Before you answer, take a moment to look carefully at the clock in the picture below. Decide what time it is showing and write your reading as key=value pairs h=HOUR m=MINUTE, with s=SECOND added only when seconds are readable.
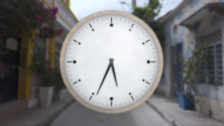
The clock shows h=5 m=34
